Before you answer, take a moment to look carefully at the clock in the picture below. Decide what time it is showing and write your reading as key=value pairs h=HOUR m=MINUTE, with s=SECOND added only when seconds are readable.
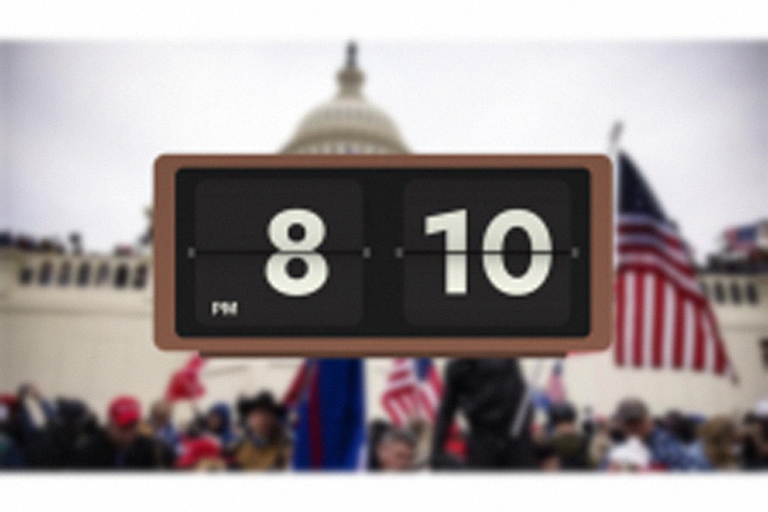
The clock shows h=8 m=10
